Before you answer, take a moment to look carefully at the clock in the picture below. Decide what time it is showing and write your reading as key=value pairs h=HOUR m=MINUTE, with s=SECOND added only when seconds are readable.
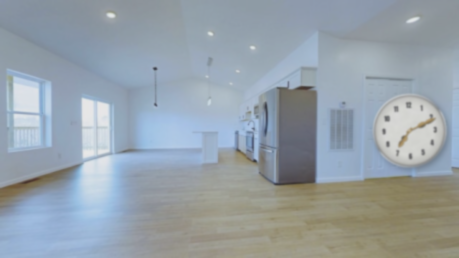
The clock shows h=7 m=11
